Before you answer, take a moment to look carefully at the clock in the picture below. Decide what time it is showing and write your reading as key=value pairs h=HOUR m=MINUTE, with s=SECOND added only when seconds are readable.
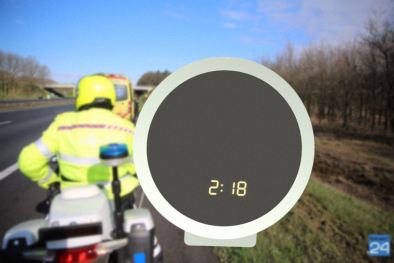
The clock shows h=2 m=18
